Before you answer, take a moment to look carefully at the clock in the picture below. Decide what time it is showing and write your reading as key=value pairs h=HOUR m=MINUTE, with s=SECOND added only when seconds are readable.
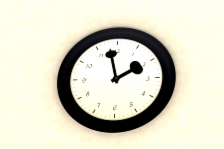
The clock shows h=1 m=58
